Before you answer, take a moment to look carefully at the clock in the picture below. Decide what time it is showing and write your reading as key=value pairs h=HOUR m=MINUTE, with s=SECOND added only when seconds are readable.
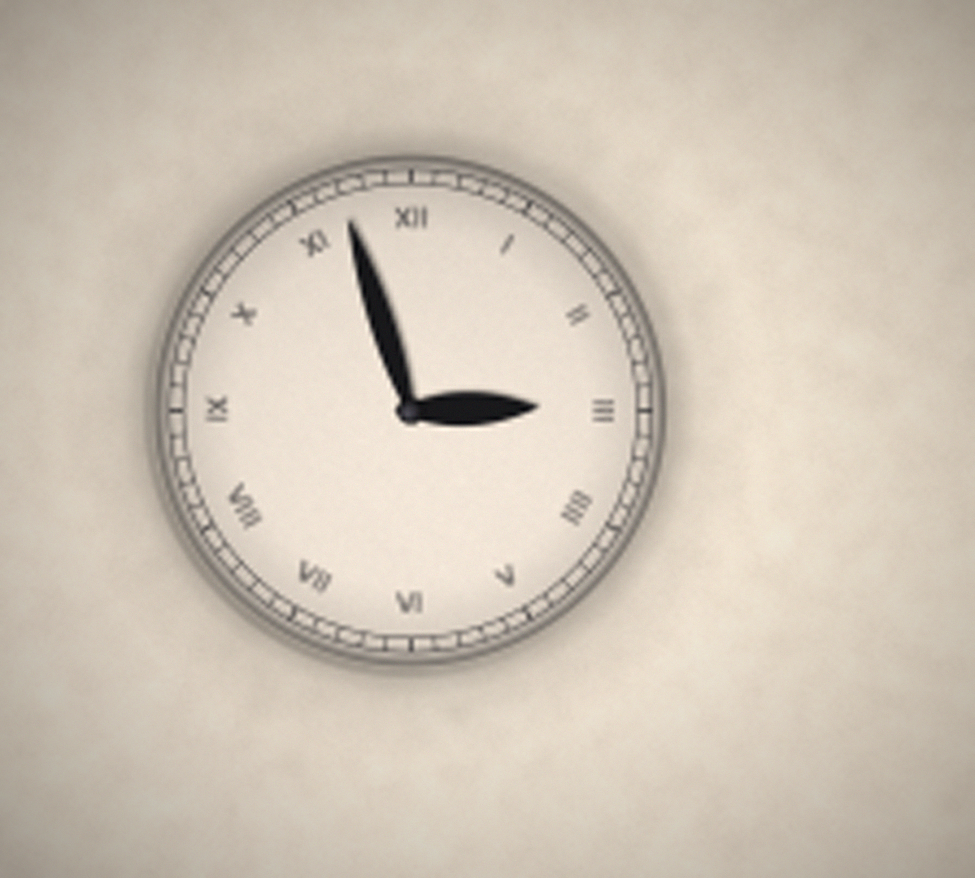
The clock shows h=2 m=57
